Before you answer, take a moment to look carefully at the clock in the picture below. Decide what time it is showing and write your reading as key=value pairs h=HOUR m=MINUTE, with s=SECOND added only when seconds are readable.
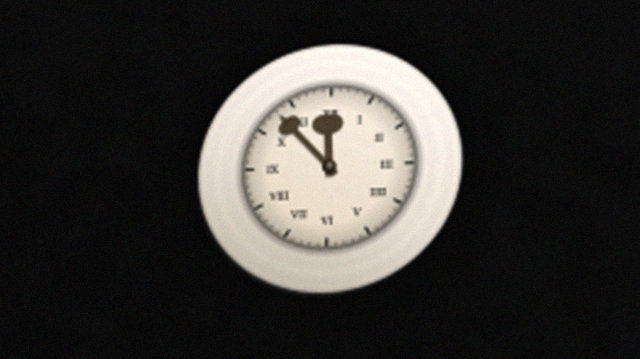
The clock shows h=11 m=53
